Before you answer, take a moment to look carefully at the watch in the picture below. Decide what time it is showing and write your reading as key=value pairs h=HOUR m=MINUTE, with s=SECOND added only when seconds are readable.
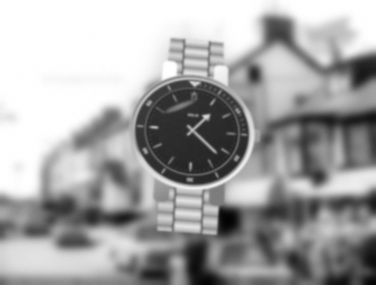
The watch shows h=1 m=22
